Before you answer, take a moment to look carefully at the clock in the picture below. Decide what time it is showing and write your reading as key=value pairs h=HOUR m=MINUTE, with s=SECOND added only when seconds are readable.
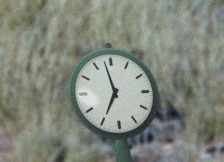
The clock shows h=6 m=58
